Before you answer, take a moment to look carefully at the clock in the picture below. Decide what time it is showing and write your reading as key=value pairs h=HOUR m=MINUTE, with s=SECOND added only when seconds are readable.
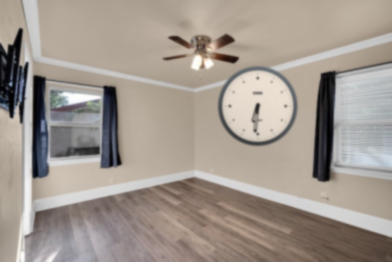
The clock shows h=6 m=31
